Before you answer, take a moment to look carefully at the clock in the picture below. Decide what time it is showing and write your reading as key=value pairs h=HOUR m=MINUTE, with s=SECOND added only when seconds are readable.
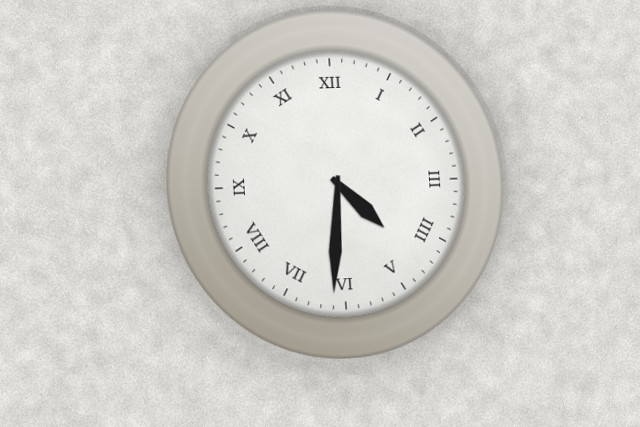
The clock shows h=4 m=31
